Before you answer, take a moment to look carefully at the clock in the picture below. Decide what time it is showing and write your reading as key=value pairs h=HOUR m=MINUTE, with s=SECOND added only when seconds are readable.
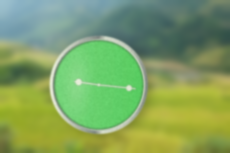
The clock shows h=9 m=16
